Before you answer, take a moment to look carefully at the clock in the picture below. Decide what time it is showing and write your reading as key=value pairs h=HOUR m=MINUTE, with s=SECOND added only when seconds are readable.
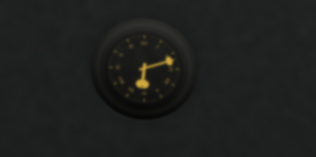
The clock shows h=6 m=12
